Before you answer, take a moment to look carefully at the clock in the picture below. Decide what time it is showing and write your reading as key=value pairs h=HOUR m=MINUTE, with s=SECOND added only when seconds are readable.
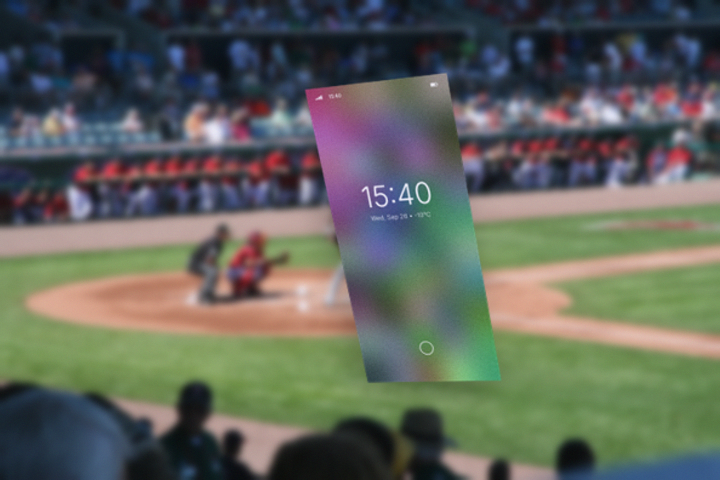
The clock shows h=15 m=40
